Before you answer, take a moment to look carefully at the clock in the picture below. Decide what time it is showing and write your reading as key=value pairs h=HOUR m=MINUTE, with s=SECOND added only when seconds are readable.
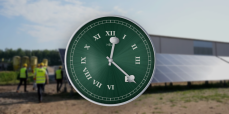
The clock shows h=12 m=22
